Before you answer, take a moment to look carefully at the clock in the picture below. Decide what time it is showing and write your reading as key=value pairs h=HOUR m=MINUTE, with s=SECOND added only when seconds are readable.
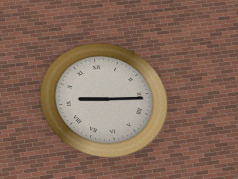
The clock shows h=9 m=16
